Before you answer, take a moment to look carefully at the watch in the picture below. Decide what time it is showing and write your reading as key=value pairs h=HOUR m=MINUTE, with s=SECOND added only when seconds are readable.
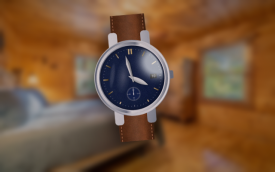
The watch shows h=3 m=58
